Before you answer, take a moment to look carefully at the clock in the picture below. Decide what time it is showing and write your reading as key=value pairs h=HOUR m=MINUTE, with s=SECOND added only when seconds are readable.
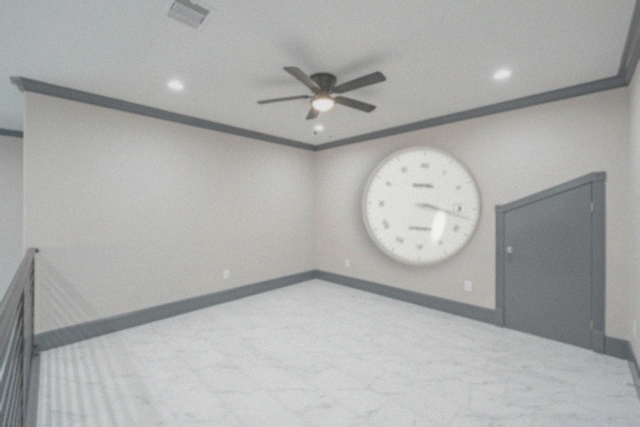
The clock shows h=3 m=17
